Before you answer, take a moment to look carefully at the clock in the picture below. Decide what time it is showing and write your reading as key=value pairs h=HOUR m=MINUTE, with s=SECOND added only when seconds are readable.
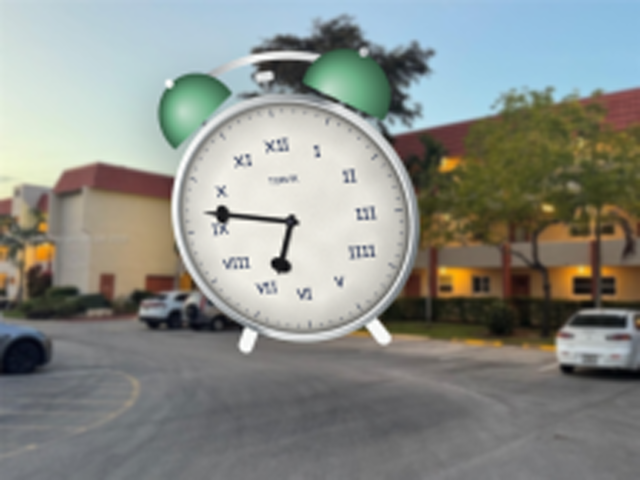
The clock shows h=6 m=47
